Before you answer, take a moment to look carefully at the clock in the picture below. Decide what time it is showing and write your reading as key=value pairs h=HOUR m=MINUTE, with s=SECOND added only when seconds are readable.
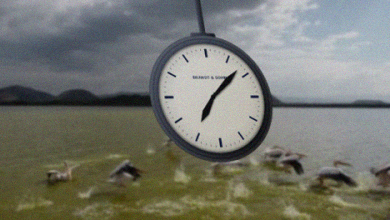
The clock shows h=7 m=8
